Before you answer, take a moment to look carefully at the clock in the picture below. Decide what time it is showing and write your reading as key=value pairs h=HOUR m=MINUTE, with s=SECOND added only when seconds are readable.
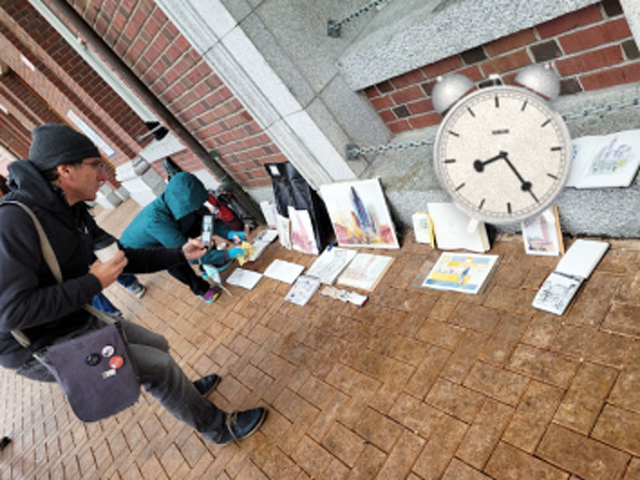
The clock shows h=8 m=25
